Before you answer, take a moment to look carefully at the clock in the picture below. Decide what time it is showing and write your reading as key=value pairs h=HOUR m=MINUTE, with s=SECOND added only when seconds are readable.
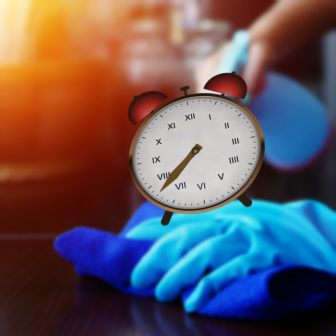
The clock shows h=7 m=38
